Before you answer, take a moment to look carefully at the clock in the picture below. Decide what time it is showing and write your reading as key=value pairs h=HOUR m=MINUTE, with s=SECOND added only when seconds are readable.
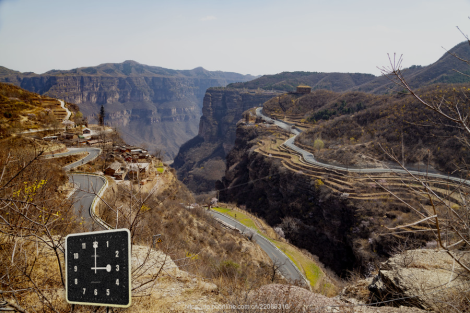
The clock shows h=3 m=0
